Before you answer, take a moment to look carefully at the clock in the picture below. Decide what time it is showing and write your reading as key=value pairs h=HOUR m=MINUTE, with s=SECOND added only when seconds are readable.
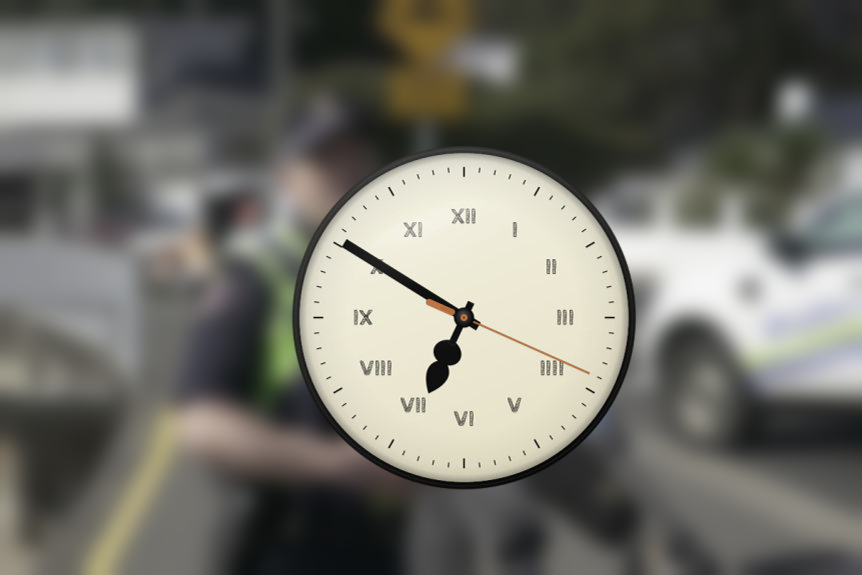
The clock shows h=6 m=50 s=19
